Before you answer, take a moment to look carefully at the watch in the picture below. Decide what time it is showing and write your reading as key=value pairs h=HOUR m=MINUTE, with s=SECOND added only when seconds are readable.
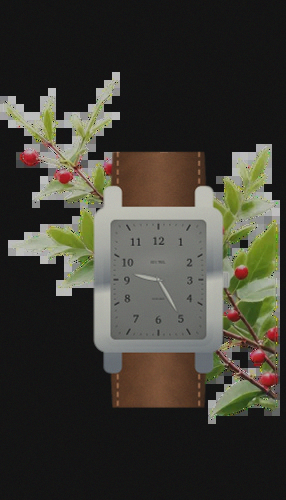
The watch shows h=9 m=25
